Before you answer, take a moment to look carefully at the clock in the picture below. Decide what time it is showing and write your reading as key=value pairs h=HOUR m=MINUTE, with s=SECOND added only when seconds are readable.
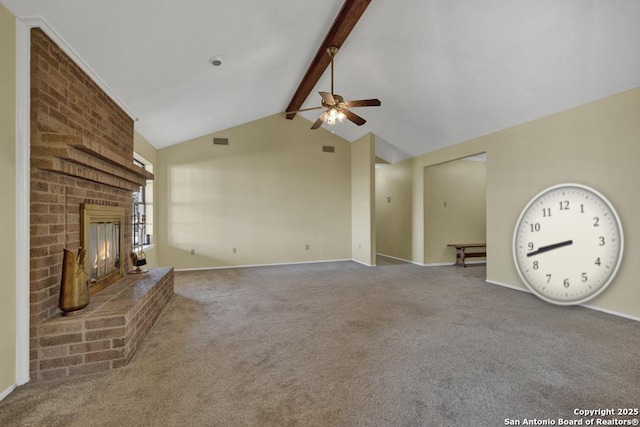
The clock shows h=8 m=43
